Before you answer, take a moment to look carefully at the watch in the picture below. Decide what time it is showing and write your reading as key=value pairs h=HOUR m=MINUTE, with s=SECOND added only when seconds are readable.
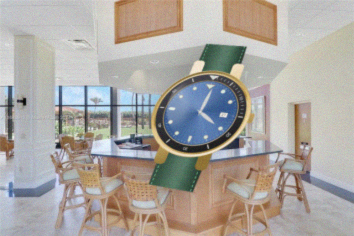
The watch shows h=4 m=1
